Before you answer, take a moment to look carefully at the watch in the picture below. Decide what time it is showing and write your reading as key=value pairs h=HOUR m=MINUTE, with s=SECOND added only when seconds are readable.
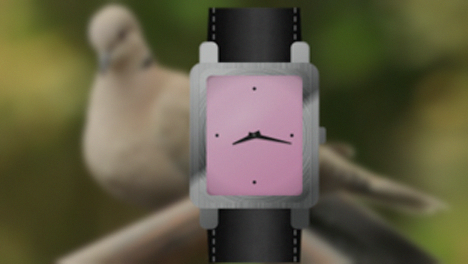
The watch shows h=8 m=17
